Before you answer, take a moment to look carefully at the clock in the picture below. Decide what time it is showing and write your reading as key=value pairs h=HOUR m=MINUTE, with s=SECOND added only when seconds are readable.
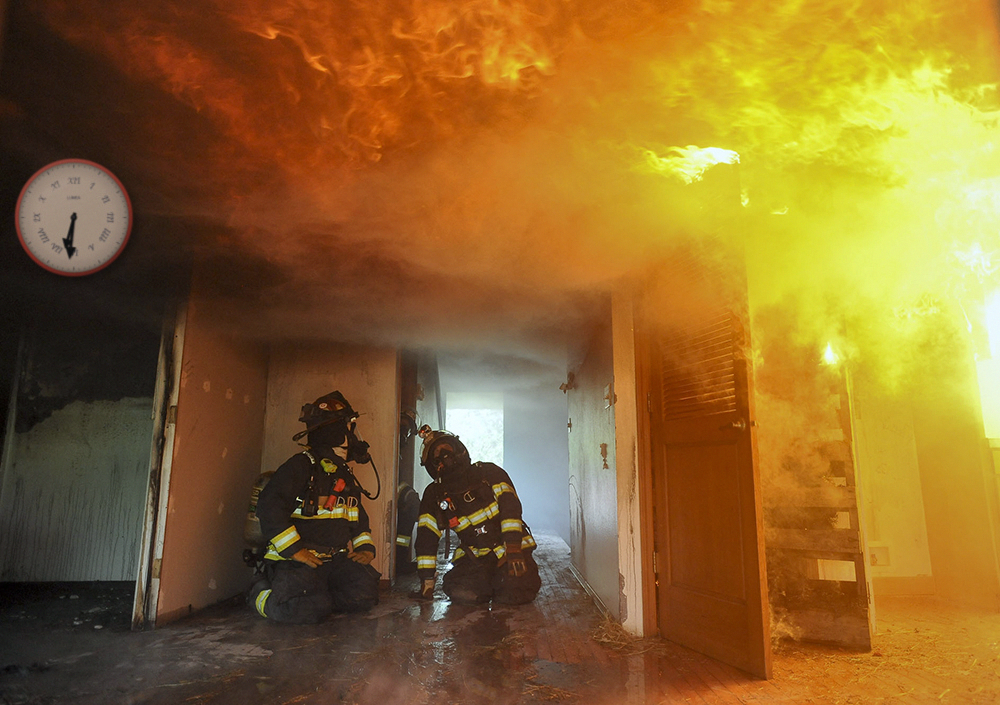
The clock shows h=6 m=31
